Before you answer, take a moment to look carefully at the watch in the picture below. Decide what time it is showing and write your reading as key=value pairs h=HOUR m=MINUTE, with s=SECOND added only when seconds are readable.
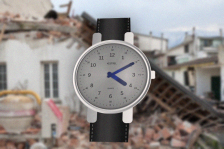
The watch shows h=4 m=10
